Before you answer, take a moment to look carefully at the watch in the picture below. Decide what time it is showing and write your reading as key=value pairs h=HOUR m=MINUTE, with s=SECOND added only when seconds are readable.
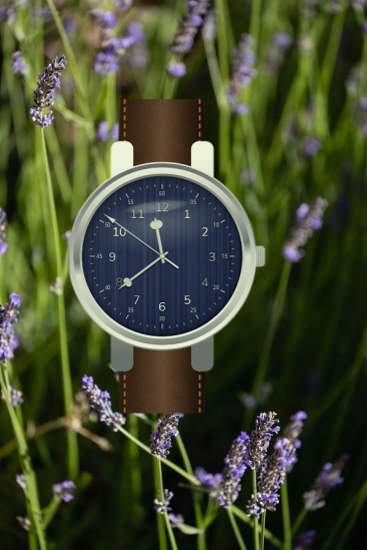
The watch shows h=11 m=38 s=51
